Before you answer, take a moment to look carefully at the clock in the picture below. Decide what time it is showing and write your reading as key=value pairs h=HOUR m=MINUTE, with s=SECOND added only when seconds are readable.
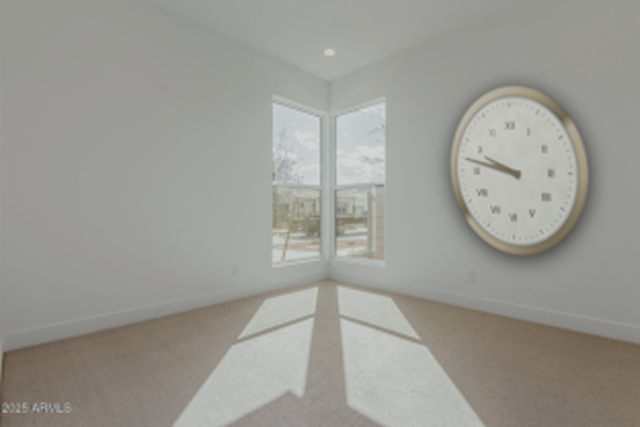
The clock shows h=9 m=47
